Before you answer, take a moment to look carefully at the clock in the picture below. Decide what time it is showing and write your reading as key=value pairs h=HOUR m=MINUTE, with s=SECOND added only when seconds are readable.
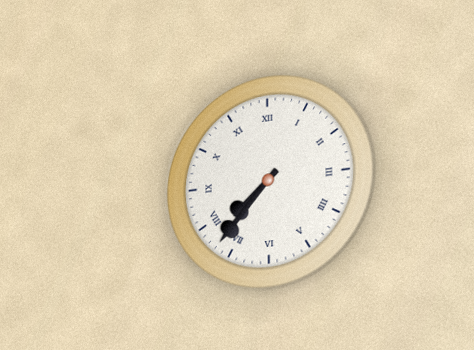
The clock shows h=7 m=37
